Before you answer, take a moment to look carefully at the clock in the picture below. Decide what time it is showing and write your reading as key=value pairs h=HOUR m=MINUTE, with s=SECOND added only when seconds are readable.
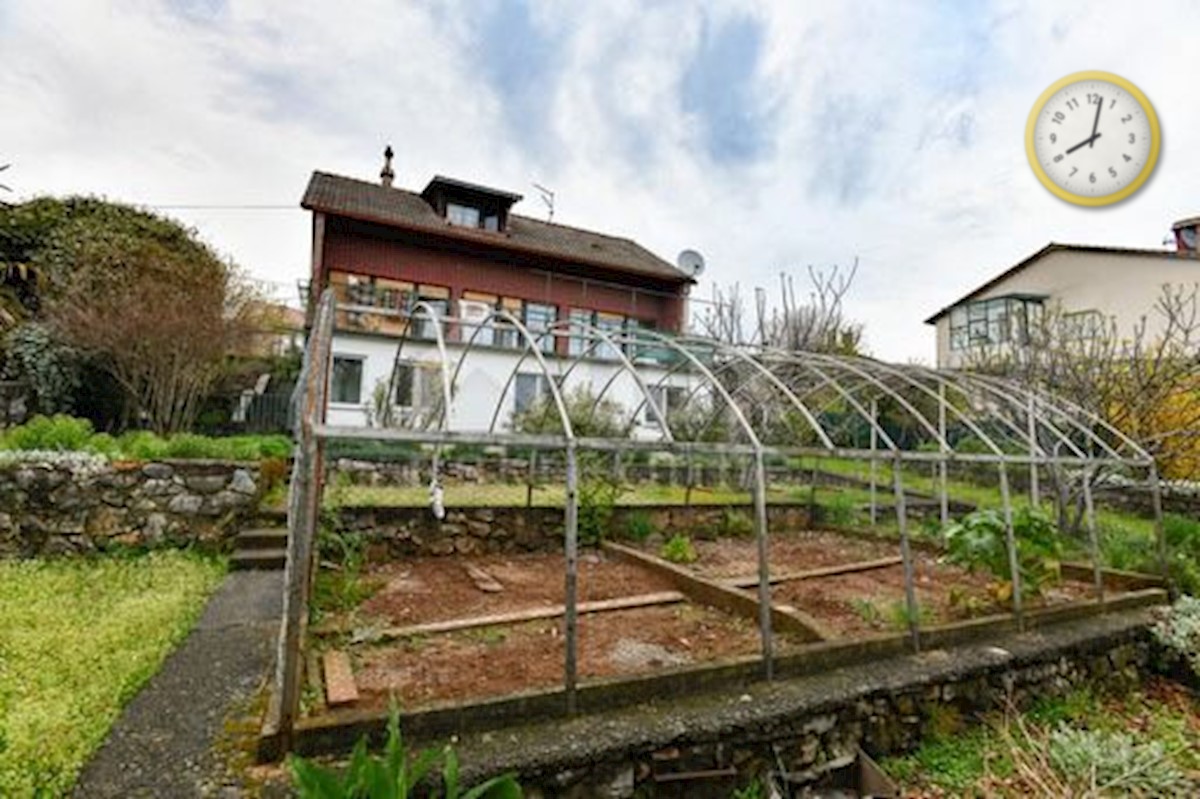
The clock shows h=8 m=2
